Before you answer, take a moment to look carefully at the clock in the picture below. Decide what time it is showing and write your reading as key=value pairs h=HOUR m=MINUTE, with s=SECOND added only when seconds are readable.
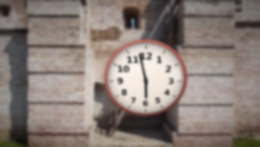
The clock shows h=5 m=58
